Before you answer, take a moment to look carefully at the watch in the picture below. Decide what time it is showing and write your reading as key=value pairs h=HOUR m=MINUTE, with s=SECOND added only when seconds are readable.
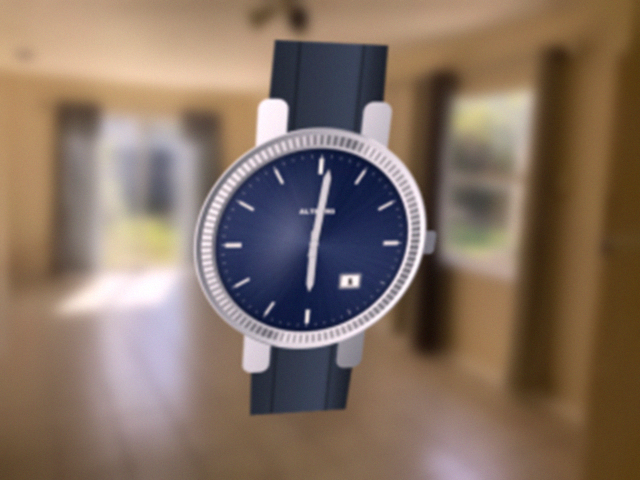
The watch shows h=6 m=1
